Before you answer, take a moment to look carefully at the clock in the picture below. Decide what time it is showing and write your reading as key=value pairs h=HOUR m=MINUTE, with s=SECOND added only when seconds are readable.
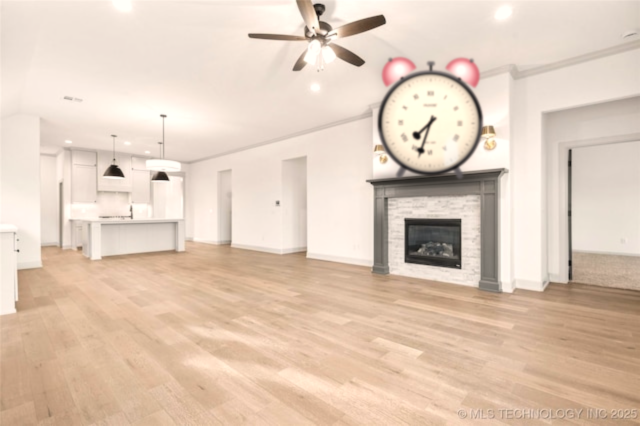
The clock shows h=7 m=33
